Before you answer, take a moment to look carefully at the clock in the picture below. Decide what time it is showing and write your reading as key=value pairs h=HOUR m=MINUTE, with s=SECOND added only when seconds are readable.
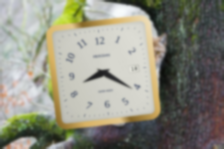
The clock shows h=8 m=21
